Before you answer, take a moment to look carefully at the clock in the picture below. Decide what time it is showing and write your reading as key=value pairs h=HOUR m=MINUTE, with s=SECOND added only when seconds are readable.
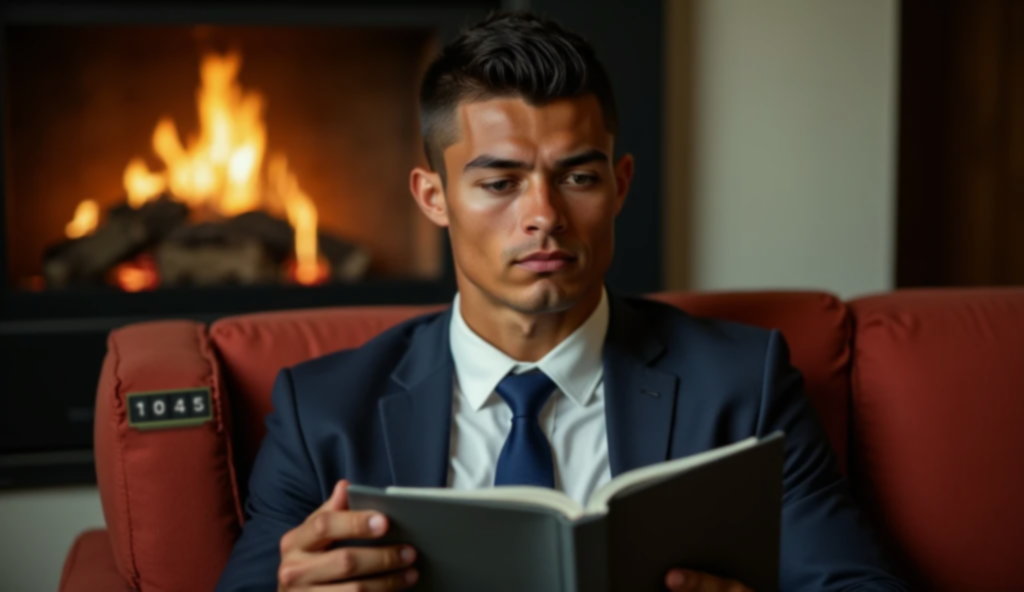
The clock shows h=10 m=45
